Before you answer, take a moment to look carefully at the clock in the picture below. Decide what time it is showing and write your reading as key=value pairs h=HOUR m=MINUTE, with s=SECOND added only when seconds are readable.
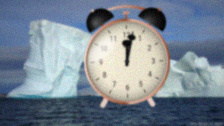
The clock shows h=12 m=2
